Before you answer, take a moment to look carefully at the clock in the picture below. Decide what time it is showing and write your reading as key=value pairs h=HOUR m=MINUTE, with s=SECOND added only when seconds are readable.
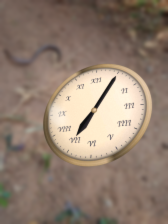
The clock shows h=7 m=5
